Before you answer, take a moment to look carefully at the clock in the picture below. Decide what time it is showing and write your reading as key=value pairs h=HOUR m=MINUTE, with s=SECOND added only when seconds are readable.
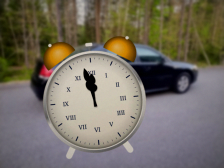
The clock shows h=11 m=58
